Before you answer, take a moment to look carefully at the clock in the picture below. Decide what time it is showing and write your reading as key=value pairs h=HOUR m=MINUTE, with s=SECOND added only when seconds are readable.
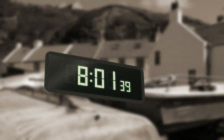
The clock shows h=8 m=1 s=39
